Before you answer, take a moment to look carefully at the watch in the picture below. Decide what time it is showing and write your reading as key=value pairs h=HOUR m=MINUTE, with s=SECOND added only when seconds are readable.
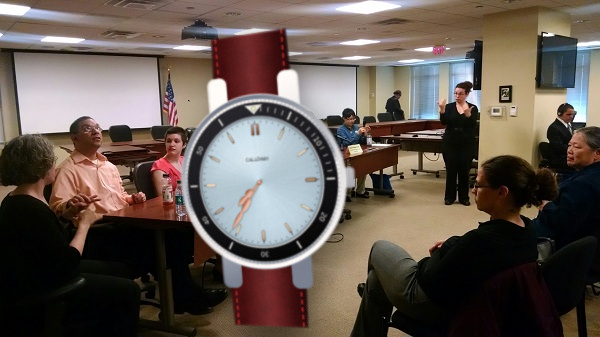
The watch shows h=7 m=36
